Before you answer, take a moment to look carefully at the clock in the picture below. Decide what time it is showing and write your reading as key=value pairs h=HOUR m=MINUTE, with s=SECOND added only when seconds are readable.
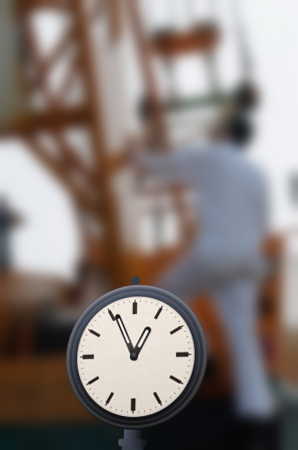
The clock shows h=12 m=56
